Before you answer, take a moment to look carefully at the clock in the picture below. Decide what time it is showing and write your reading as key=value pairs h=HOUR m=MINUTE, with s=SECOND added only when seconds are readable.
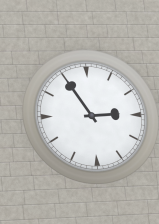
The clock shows h=2 m=55
